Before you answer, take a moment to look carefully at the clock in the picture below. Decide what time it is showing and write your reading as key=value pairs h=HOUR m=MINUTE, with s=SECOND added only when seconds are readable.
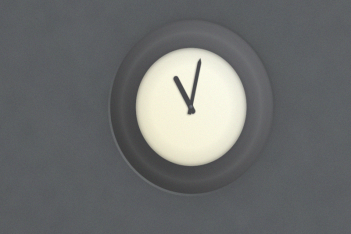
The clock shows h=11 m=2
